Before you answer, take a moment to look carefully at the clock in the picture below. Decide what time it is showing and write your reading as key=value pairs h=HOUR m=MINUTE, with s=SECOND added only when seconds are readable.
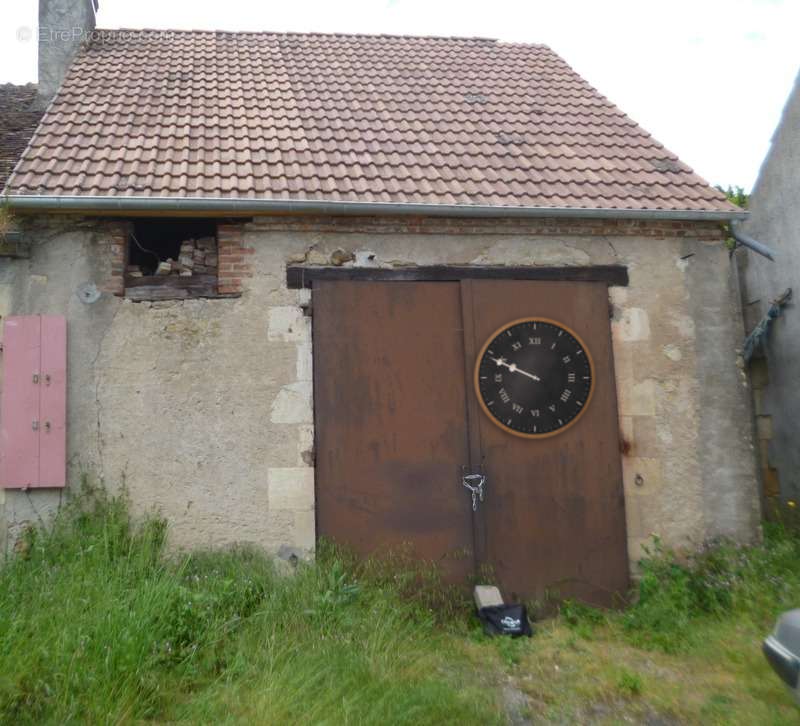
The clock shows h=9 m=49
